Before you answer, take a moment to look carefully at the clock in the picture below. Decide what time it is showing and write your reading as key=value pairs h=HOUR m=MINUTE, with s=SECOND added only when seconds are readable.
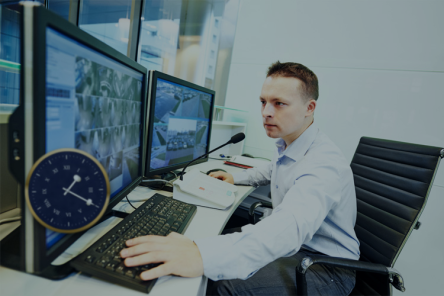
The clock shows h=1 m=20
